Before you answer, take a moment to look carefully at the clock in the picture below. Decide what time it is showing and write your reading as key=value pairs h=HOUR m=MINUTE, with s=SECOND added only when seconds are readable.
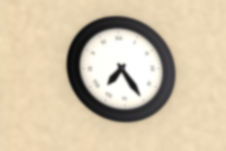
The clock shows h=7 m=25
